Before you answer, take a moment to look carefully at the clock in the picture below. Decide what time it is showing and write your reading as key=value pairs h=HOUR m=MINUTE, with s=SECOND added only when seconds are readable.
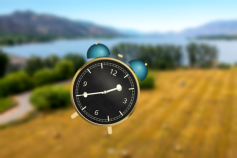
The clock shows h=1 m=40
